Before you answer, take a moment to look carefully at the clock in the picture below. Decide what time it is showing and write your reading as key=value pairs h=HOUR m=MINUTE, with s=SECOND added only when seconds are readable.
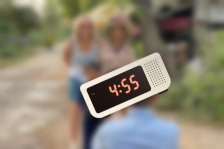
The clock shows h=4 m=55
